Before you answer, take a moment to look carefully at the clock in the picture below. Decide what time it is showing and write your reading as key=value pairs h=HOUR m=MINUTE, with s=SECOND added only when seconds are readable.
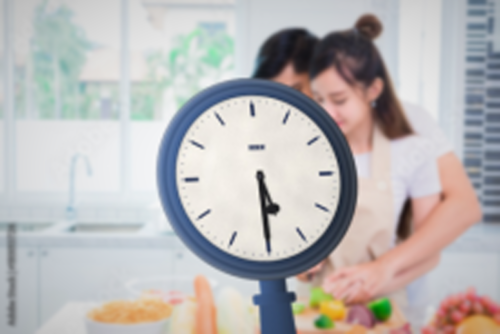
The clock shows h=5 m=30
